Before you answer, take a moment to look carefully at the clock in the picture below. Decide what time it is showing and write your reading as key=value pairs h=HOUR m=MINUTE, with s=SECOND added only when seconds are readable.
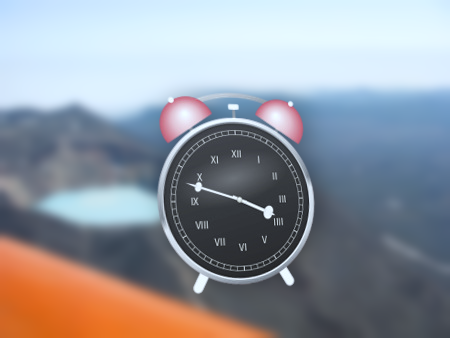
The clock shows h=3 m=48
